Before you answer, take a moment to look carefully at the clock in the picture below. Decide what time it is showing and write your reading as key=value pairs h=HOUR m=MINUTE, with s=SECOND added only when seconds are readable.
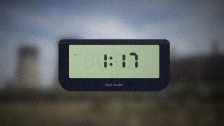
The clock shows h=1 m=17
